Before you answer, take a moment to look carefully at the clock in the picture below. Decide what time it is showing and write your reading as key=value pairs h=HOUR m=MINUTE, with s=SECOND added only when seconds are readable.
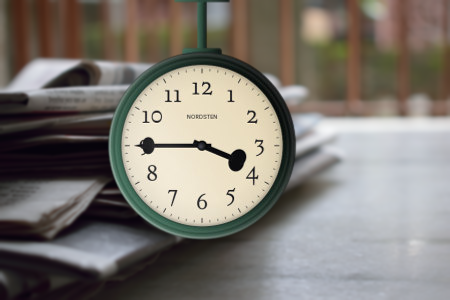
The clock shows h=3 m=45
